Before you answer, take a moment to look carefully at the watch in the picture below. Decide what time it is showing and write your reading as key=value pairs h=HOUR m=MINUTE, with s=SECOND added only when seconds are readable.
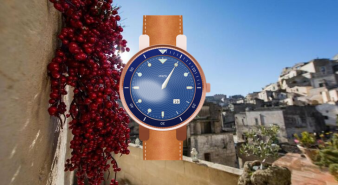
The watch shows h=1 m=5
